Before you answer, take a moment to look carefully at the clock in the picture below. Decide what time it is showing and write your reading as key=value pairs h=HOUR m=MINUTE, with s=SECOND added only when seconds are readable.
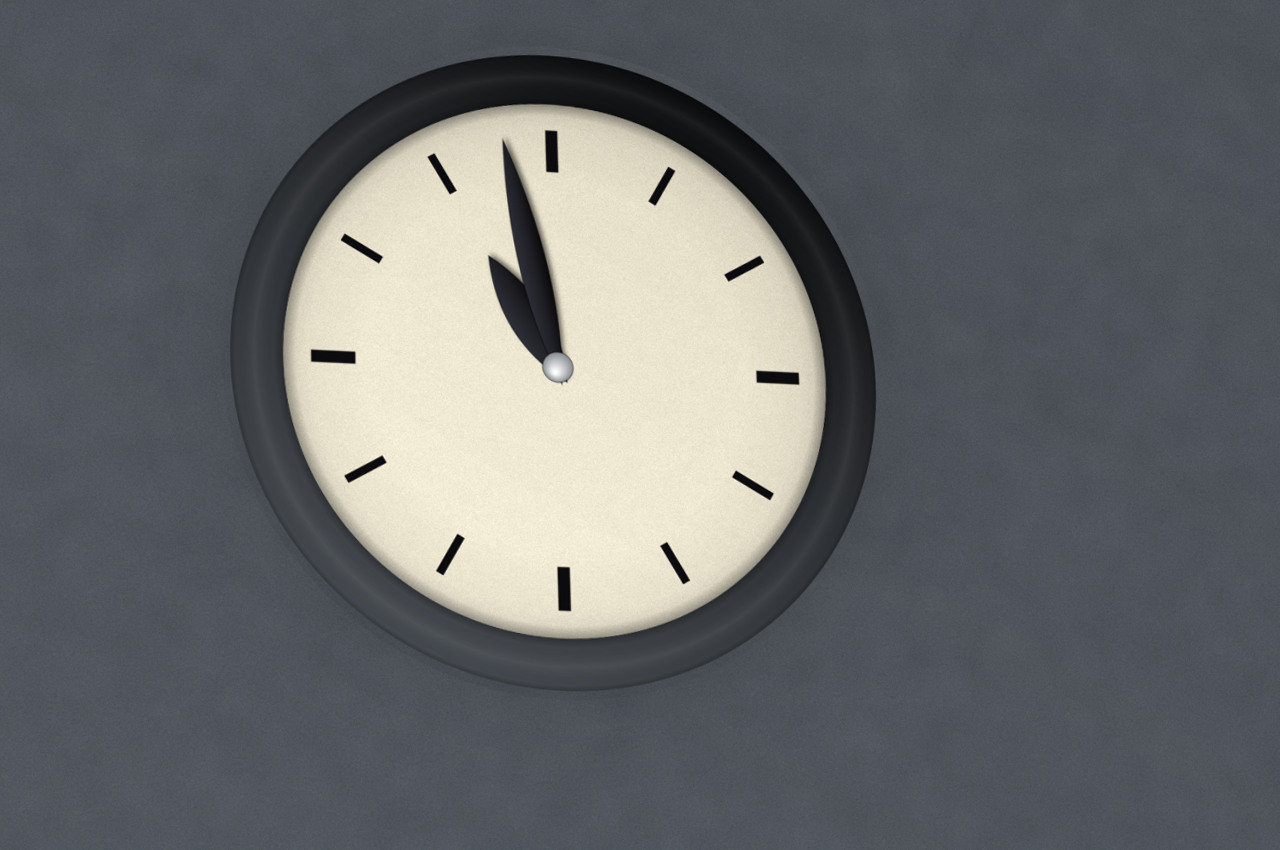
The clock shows h=10 m=58
